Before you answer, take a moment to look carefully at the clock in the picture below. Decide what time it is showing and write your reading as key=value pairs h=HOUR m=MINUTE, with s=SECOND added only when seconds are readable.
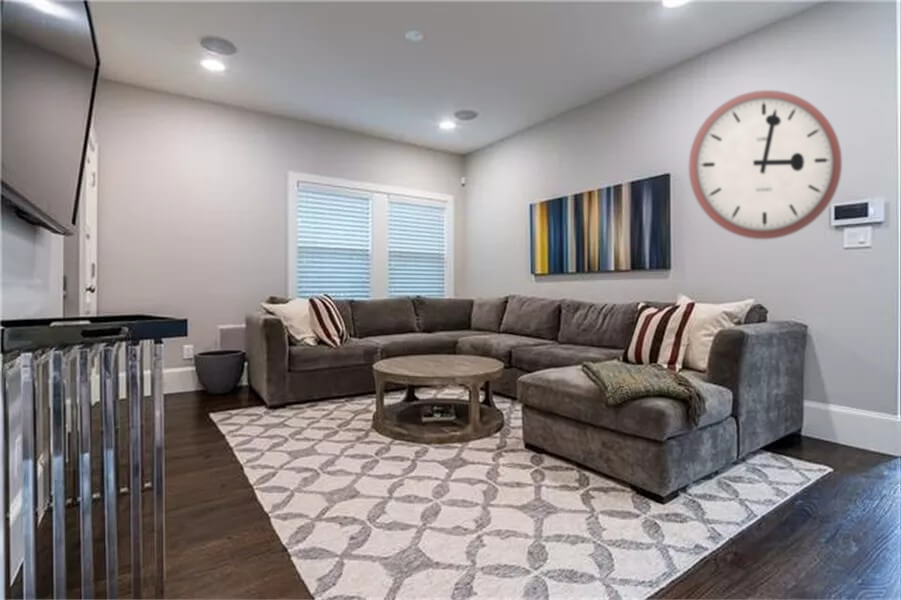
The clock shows h=3 m=2
